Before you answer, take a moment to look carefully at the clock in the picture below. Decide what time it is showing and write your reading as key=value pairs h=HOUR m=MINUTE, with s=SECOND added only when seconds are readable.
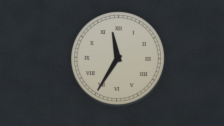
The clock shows h=11 m=35
